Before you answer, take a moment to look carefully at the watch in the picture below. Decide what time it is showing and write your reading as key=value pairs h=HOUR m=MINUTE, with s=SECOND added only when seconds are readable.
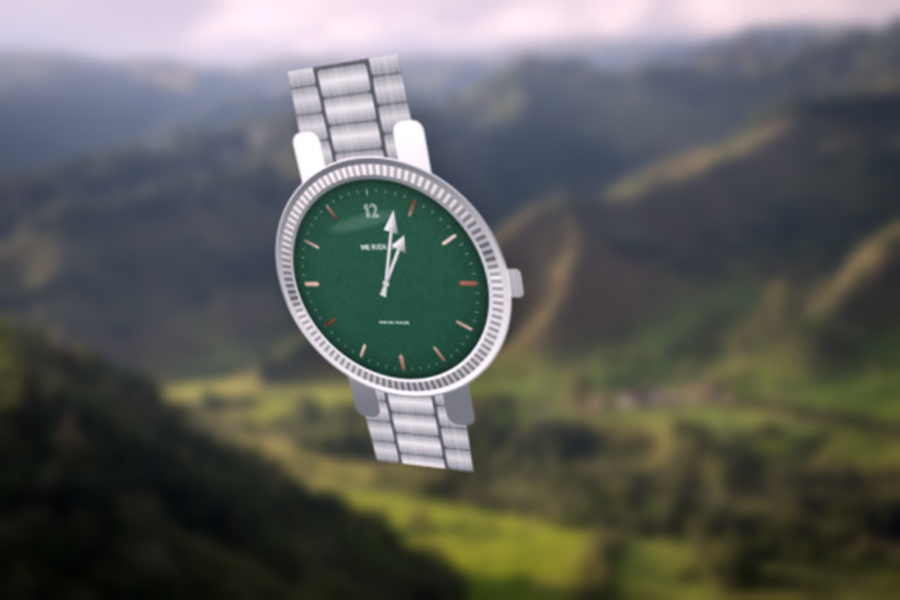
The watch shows h=1 m=3
